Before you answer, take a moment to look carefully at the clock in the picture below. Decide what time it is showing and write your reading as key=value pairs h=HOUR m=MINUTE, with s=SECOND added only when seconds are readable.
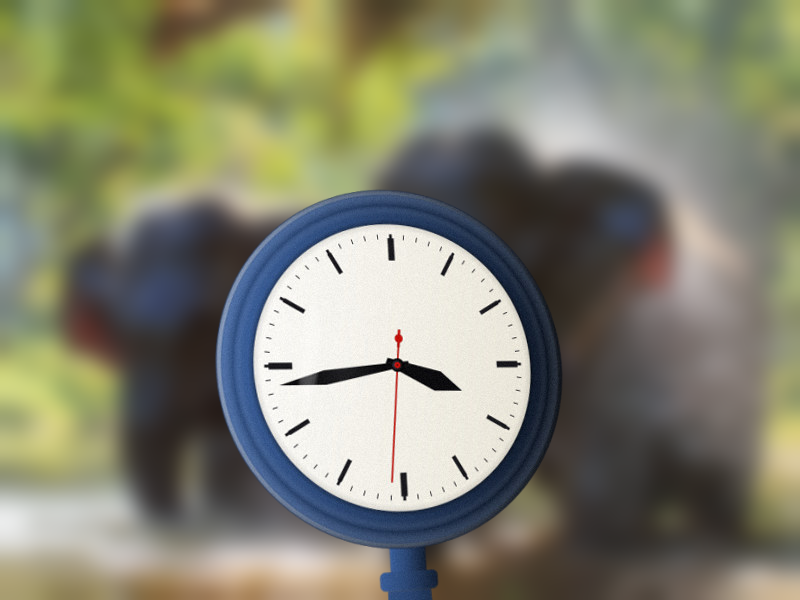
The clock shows h=3 m=43 s=31
